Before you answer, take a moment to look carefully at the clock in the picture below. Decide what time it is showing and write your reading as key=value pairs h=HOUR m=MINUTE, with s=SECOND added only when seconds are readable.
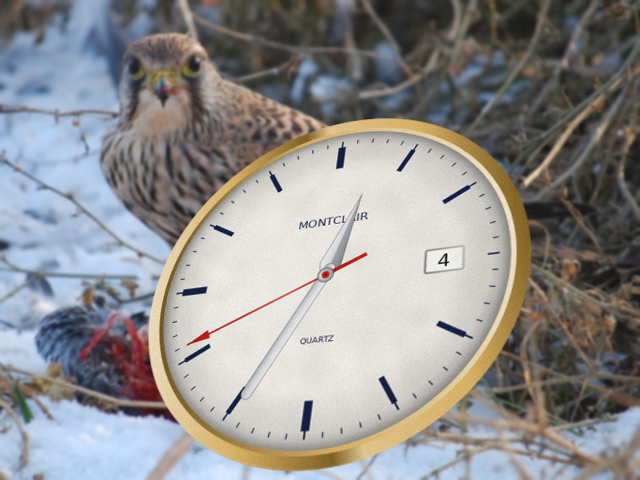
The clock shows h=12 m=34 s=41
